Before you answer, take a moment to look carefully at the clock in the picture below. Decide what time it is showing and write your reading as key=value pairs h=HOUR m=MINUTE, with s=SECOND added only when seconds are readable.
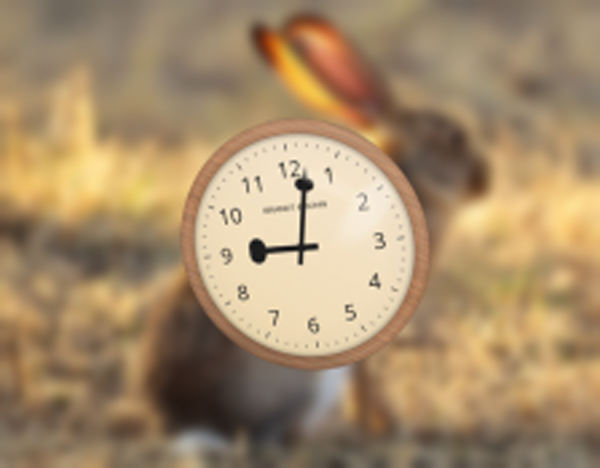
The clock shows h=9 m=2
